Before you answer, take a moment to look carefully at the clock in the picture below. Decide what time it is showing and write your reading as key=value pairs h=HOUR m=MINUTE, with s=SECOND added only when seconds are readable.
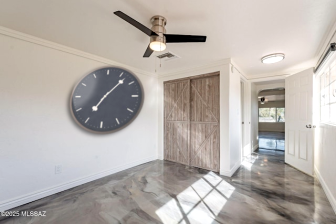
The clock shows h=7 m=7
